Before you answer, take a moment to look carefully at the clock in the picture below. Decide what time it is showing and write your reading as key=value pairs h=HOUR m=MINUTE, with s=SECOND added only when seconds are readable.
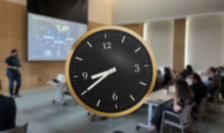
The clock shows h=8 m=40
